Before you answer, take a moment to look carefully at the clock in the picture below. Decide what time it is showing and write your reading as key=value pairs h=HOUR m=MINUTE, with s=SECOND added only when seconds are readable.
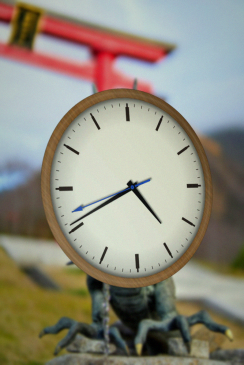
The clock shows h=4 m=40 s=42
